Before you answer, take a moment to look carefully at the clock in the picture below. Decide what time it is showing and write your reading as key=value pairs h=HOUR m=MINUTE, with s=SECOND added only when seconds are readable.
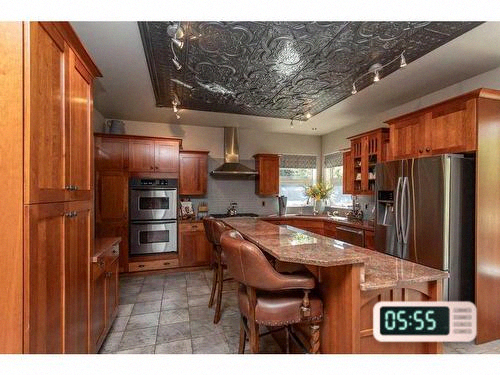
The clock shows h=5 m=55
